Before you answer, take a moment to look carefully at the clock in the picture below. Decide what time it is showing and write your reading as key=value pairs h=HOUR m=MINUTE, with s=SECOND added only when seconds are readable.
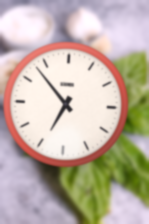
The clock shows h=6 m=53
